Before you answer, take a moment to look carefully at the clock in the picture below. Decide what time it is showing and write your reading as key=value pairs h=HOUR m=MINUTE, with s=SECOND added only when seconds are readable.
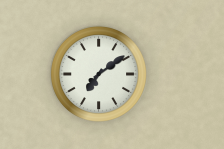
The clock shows h=7 m=9
